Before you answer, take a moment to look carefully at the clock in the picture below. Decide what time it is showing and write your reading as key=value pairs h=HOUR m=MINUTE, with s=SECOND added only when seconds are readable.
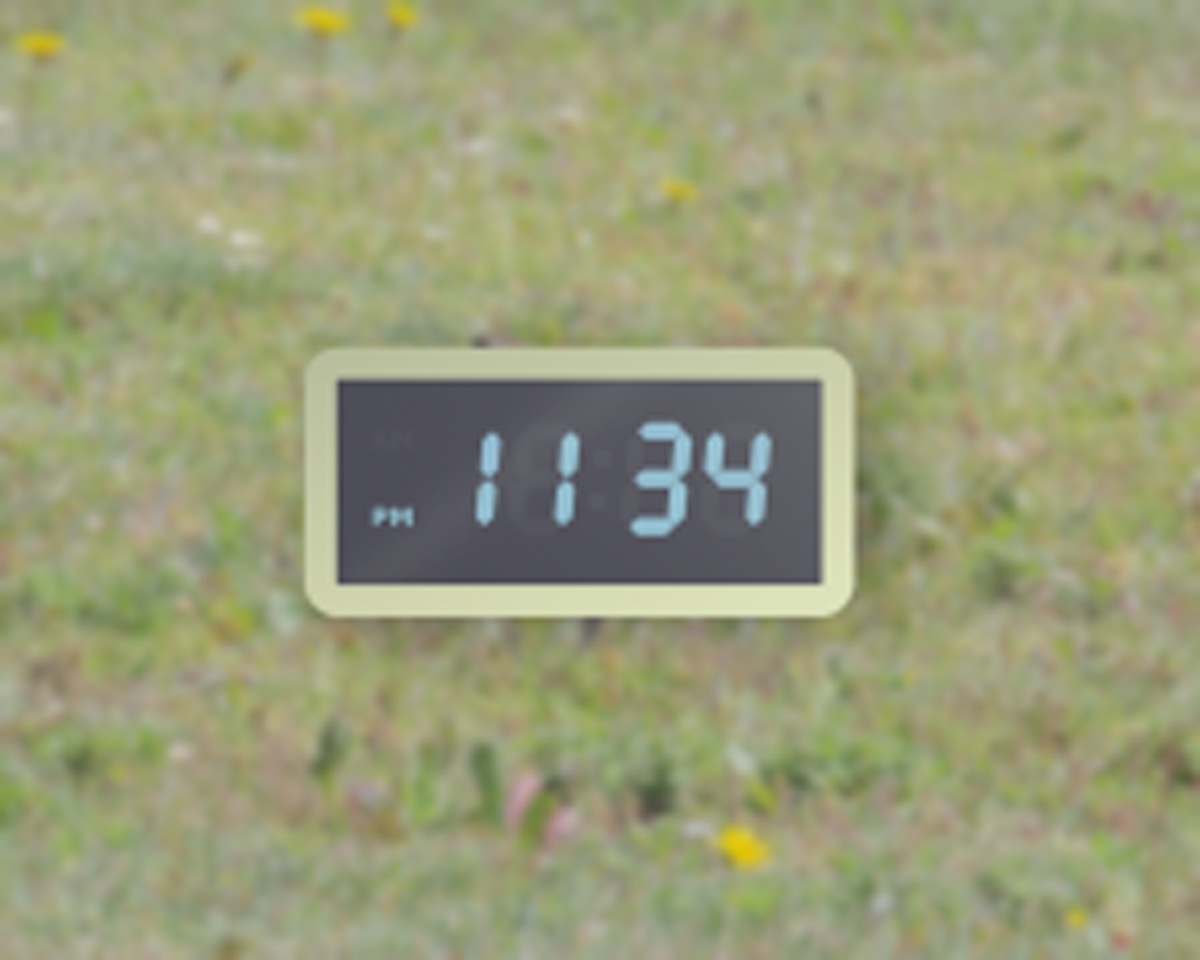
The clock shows h=11 m=34
